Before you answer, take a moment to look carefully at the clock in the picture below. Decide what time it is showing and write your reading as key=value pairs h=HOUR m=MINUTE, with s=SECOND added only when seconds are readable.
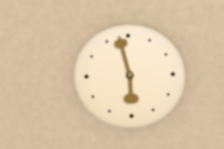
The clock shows h=5 m=58
